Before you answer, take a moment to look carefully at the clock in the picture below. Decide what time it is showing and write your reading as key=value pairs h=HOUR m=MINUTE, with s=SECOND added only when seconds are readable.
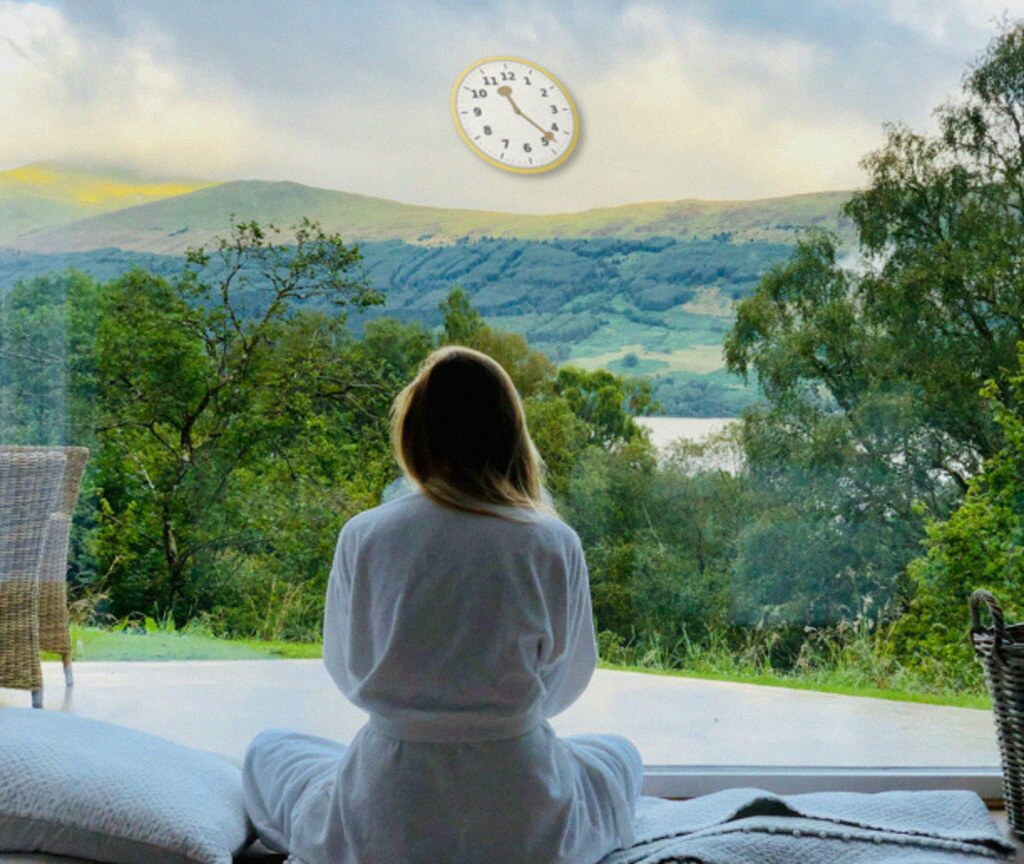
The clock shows h=11 m=23
